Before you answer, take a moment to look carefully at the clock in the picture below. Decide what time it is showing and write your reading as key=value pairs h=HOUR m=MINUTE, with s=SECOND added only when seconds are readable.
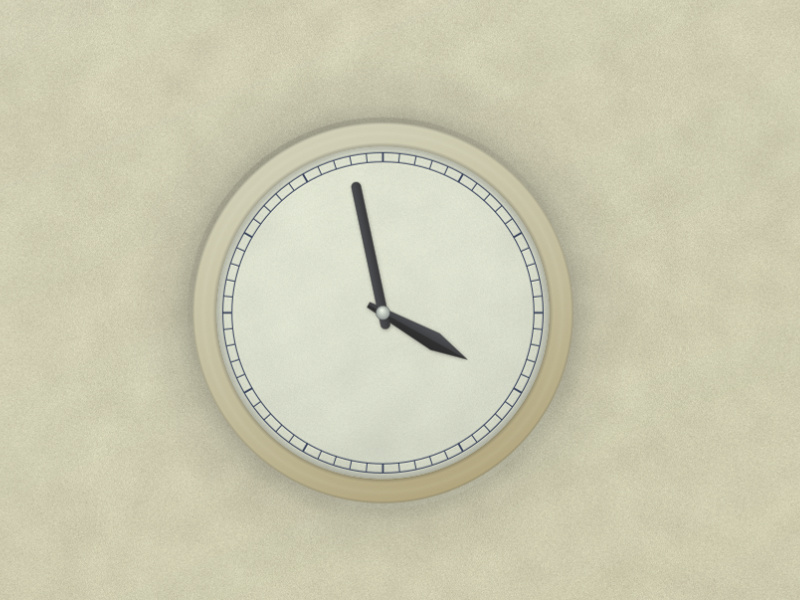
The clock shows h=3 m=58
